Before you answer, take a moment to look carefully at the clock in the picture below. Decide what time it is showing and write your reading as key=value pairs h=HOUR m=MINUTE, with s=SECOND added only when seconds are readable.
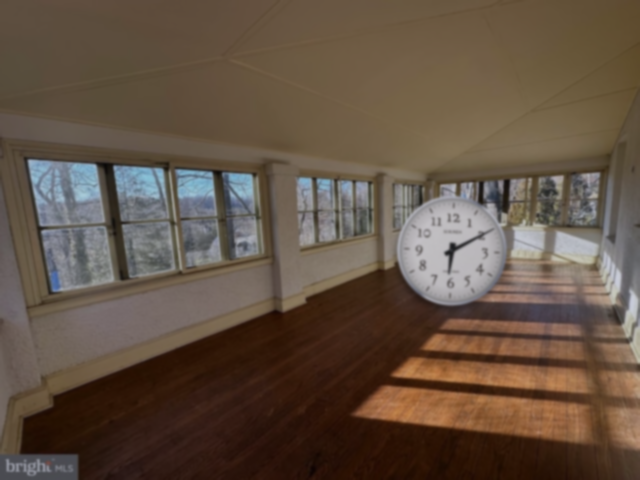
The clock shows h=6 m=10
